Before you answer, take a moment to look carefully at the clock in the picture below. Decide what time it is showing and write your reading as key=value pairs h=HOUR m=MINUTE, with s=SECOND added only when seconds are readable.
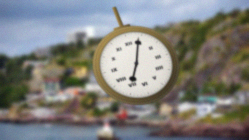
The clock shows h=7 m=4
